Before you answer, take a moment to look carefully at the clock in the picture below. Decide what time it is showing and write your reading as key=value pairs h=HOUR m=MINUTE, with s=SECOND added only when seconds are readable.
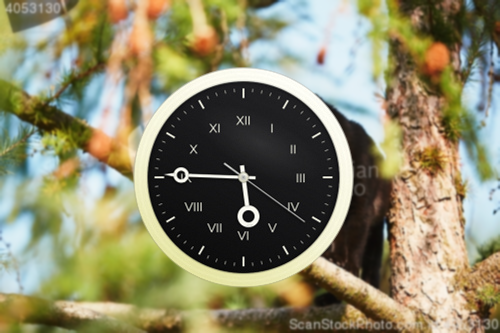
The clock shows h=5 m=45 s=21
